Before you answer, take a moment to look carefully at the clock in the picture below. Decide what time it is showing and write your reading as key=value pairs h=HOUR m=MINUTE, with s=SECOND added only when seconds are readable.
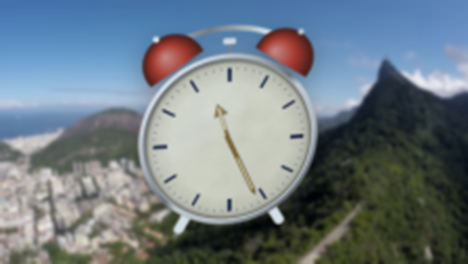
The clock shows h=11 m=26
